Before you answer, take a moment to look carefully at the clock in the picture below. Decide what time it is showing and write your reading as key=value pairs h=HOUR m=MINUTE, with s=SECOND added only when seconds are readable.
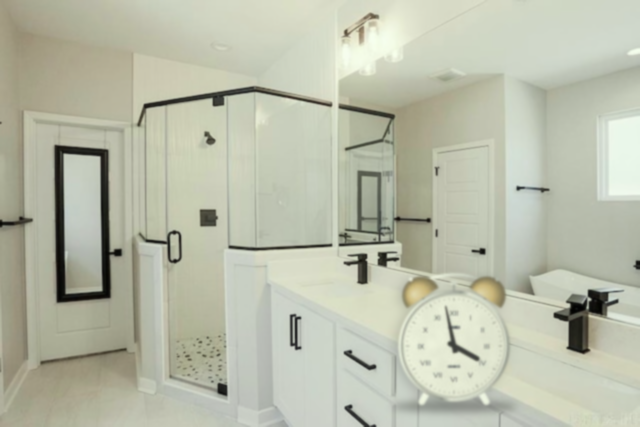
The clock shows h=3 m=58
